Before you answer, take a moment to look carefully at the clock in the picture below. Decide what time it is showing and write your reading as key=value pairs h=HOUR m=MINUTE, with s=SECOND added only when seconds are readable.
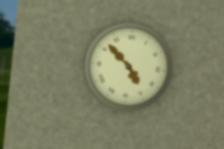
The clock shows h=4 m=52
